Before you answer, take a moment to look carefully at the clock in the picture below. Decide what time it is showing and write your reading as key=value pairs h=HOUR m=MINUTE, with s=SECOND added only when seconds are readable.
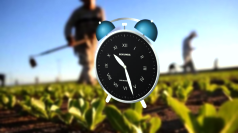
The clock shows h=10 m=27
